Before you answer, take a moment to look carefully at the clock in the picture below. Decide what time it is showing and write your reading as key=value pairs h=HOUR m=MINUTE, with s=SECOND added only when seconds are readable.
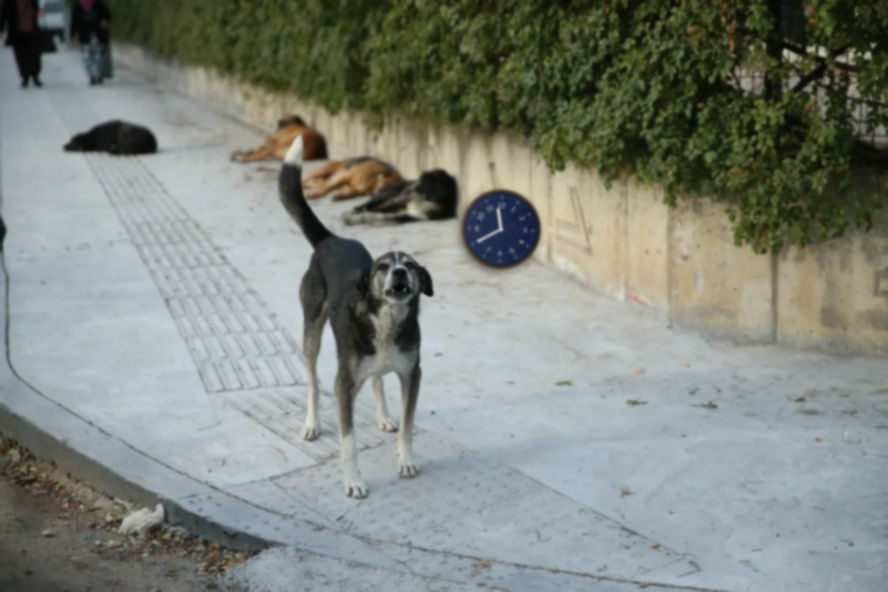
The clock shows h=11 m=40
